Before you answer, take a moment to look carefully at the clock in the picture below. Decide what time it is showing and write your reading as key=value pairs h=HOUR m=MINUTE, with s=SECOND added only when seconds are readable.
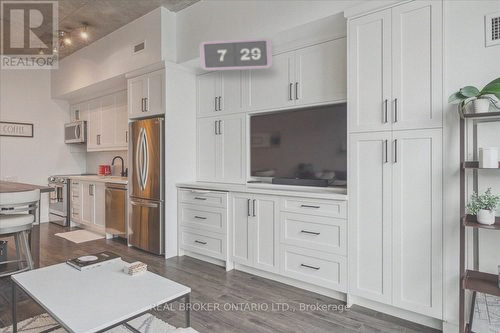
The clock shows h=7 m=29
